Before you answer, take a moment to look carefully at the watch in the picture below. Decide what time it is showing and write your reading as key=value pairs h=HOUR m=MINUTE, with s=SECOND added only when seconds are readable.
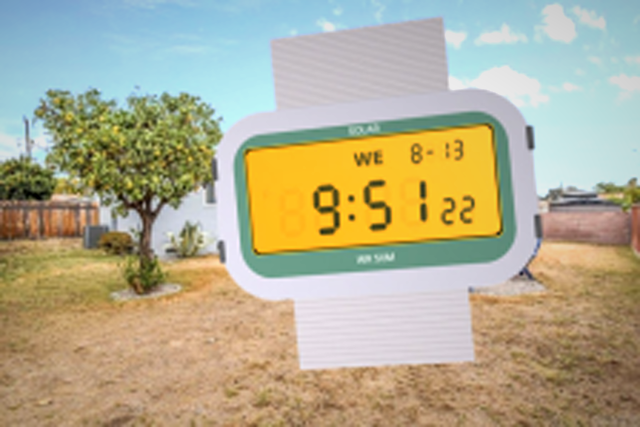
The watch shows h=9 m=51 s=22
